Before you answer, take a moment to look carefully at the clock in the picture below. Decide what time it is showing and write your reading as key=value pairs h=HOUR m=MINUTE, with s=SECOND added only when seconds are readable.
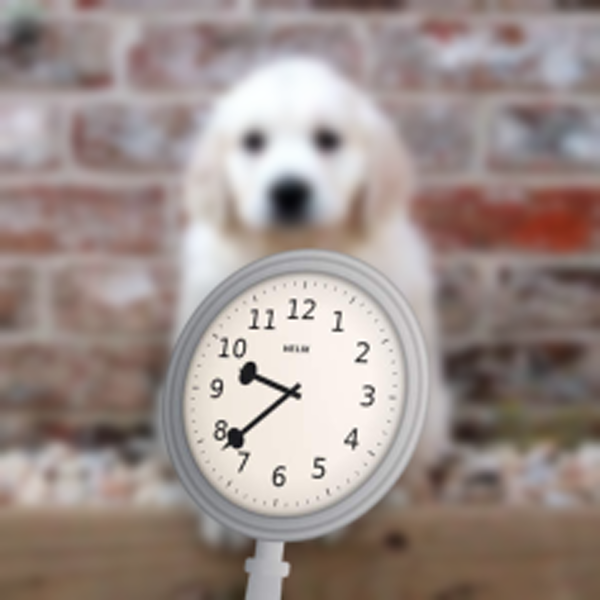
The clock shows h=9 m=38
